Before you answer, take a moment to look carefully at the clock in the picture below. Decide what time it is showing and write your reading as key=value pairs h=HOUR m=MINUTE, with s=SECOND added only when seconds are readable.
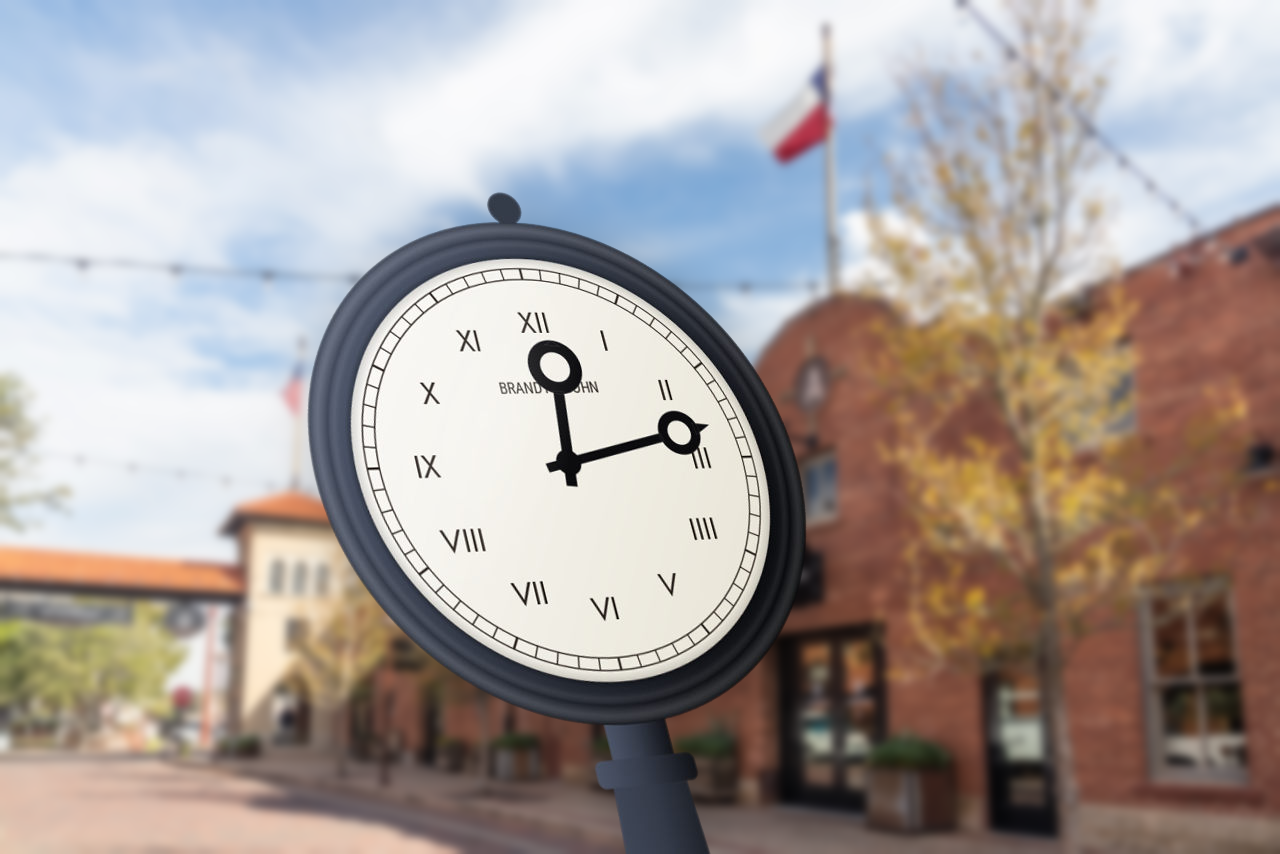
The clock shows h=12 m=13
